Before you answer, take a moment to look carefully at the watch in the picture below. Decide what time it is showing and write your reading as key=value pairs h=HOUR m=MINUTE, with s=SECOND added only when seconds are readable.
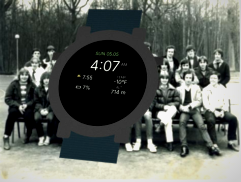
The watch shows h=4 m=7
